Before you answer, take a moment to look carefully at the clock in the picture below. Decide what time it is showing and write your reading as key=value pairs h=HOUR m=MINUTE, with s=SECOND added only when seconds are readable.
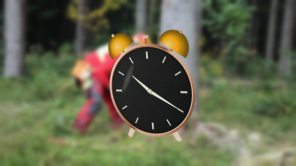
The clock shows h=10 m=20
